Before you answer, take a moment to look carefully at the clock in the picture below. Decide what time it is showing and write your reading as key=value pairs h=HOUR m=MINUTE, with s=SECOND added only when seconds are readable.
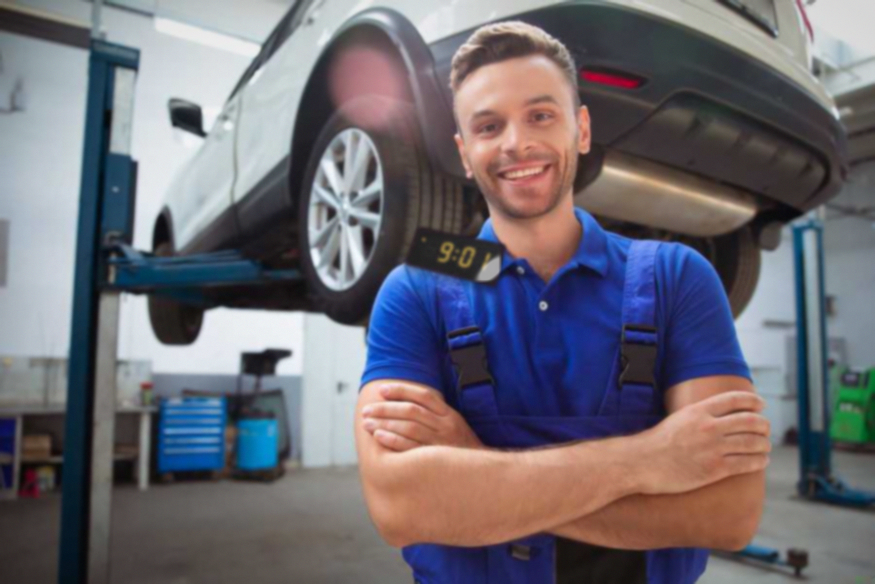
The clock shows h=9 m=1
